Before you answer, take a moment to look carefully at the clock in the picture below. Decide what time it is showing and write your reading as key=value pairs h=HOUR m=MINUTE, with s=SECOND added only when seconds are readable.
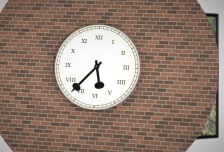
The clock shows h=5 m=37
